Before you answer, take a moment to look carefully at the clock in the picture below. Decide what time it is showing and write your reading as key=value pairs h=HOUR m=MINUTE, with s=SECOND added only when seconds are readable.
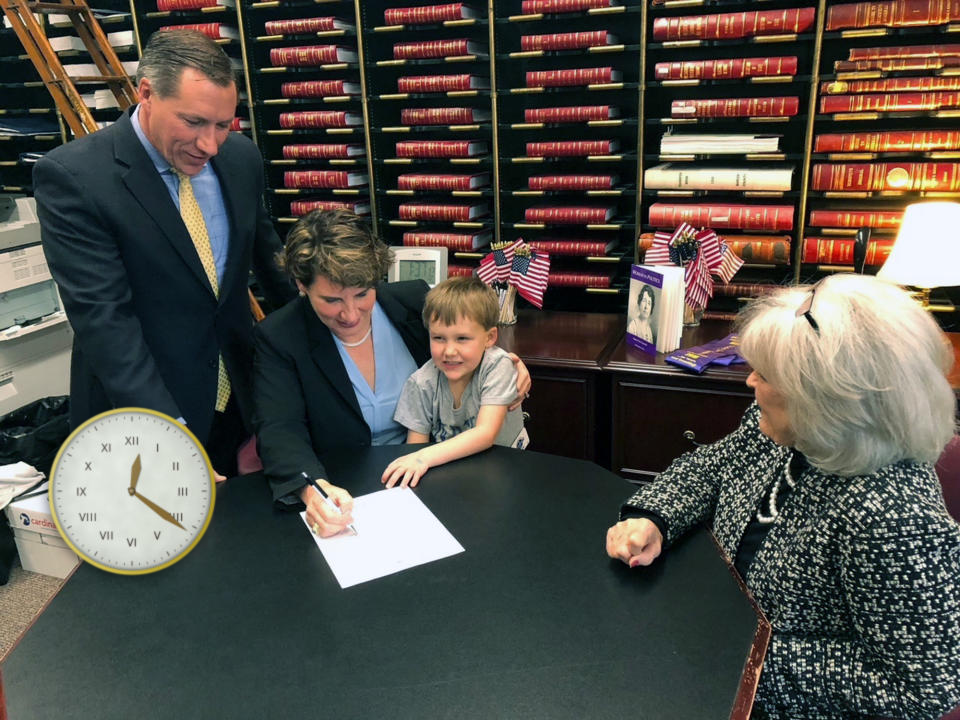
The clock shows h=12 m=21
